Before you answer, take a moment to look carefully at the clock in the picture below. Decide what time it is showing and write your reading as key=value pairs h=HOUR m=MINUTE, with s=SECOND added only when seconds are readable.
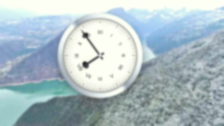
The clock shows h=7 m=54
